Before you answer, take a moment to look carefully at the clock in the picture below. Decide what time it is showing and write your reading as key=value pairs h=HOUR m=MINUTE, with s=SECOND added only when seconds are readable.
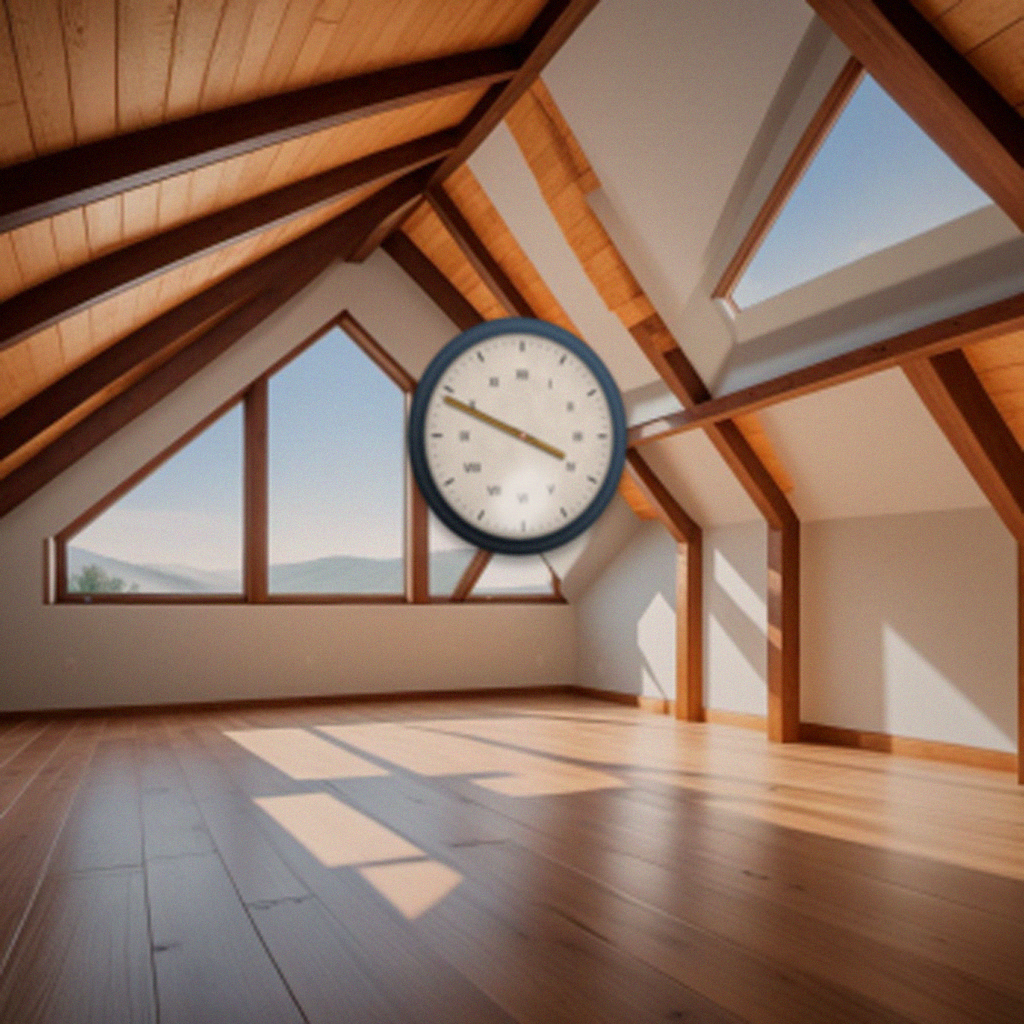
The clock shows h=3 m=49
